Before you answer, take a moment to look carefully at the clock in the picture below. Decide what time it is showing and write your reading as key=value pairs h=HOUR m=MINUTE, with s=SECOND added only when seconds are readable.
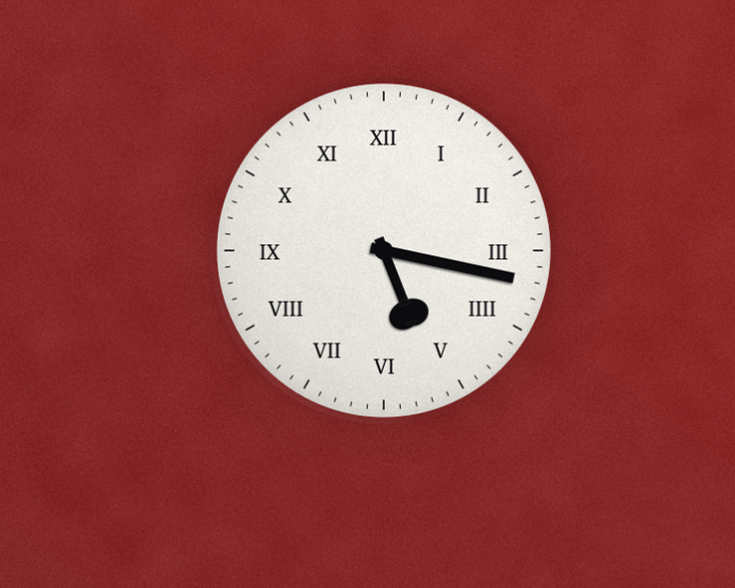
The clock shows h=5 m=17
